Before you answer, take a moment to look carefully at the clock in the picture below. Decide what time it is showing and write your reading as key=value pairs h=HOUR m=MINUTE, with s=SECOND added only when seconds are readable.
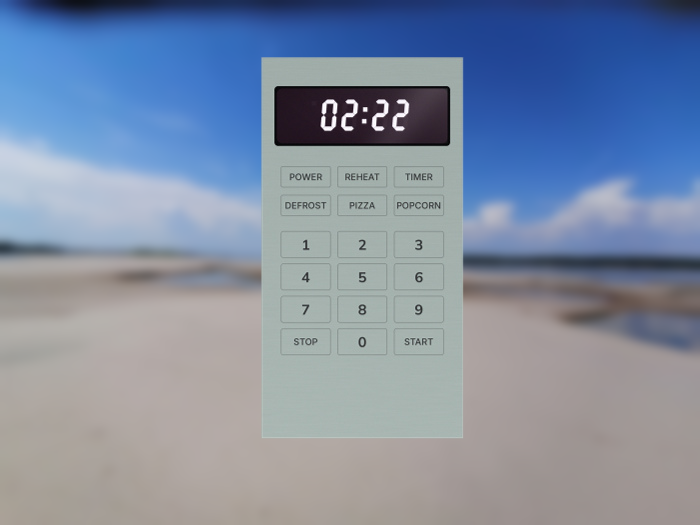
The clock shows h=2 m=22
